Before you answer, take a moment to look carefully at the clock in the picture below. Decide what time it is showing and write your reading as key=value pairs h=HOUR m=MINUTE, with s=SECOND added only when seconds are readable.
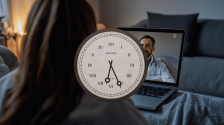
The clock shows h=6 m=26
